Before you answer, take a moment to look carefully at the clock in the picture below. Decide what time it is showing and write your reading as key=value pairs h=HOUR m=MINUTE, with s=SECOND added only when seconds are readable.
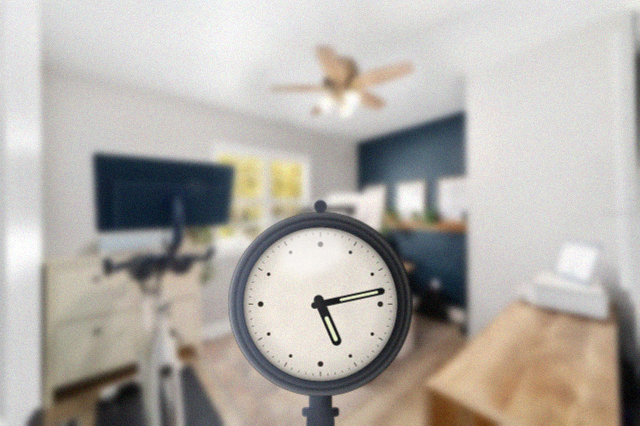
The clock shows h=5 m=13
